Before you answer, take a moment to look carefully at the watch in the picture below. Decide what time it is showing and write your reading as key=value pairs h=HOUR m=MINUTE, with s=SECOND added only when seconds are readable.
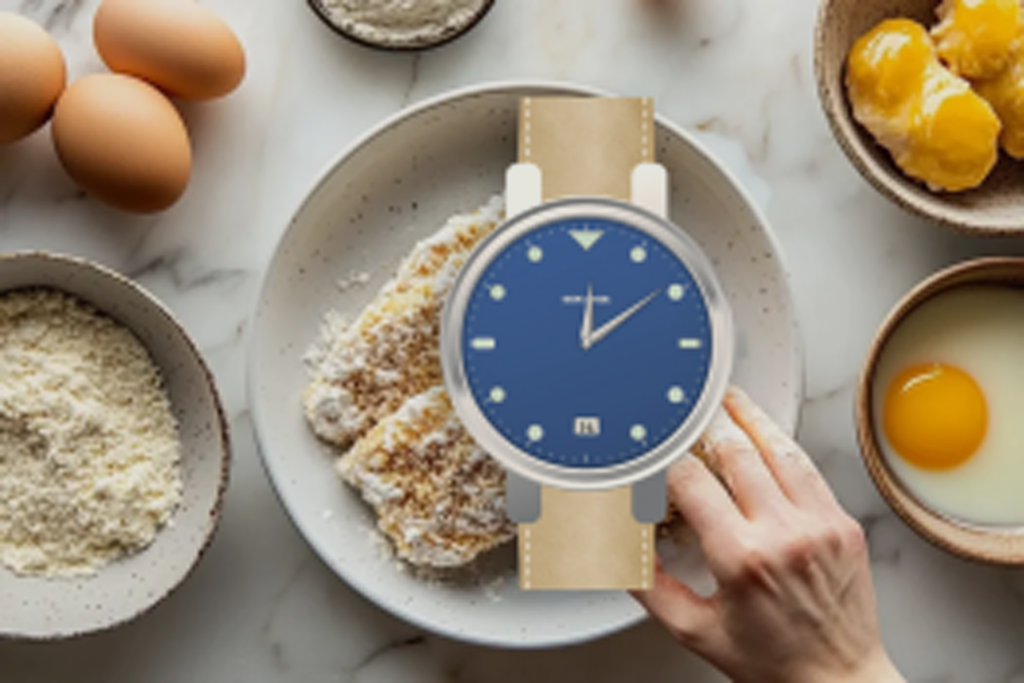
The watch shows h=12 m=9
